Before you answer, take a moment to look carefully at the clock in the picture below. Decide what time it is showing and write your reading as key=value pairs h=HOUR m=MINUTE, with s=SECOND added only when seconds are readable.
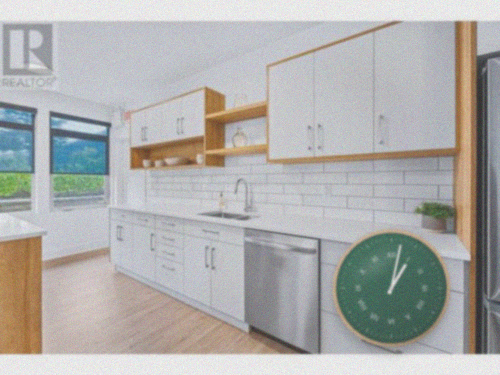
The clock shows h=1 m=2
